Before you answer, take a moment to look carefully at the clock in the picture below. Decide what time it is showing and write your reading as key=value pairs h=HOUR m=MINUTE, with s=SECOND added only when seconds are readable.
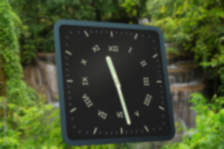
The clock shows h=11 m=28
